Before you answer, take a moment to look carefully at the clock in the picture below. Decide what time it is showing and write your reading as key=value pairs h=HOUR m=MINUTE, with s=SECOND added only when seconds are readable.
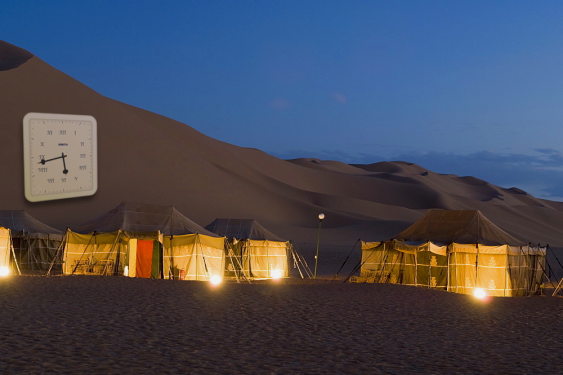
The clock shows h=5 m=43
